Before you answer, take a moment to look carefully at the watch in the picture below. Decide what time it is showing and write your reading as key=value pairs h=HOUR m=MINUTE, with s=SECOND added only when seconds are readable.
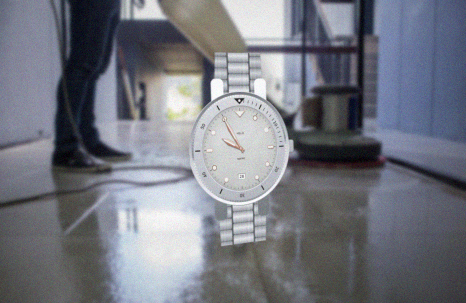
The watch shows h=9 m=55
